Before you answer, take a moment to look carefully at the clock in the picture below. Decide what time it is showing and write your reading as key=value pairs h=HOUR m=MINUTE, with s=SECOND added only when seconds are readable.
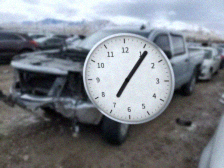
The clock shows h=7 m=6
